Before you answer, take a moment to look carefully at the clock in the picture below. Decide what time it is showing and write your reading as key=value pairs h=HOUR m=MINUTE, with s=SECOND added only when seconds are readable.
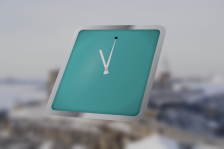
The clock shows h=11 m=0
